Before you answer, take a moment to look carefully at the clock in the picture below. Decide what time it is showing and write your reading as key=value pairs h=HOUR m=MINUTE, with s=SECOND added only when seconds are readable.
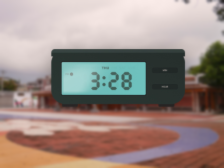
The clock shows h=3 m=28
